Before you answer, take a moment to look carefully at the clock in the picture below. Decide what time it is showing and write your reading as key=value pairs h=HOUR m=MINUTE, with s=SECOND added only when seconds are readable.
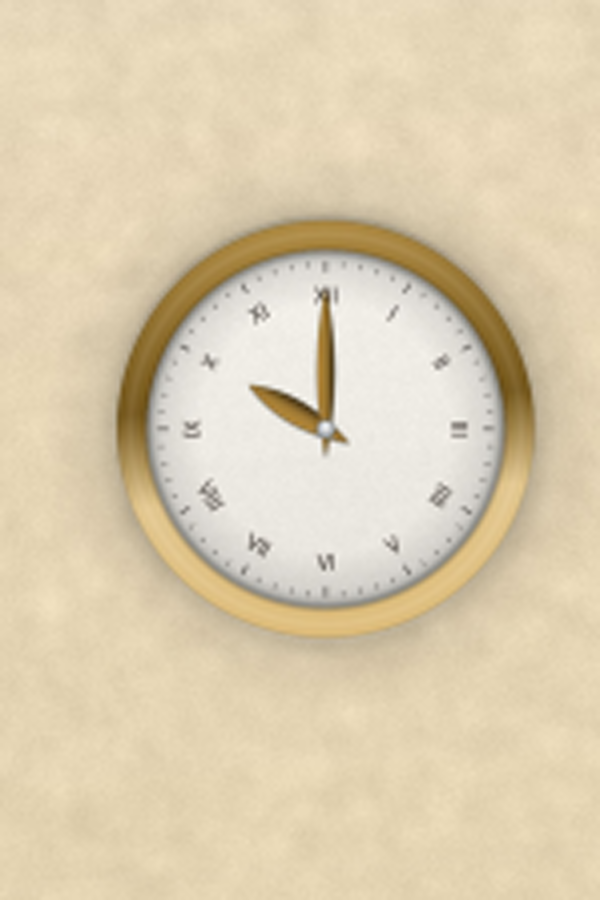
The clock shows h=10 m=0
